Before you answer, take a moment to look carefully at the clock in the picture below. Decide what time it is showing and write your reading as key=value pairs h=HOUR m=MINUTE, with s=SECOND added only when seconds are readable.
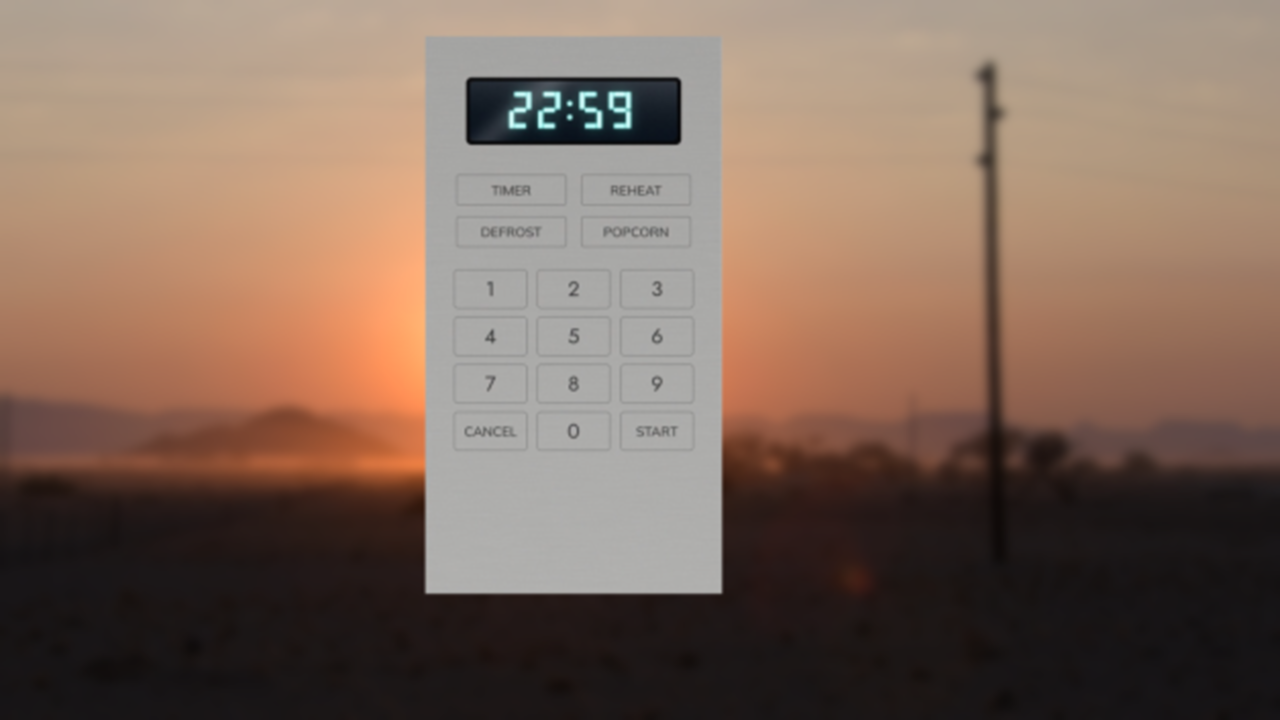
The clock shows h=22 m=59
